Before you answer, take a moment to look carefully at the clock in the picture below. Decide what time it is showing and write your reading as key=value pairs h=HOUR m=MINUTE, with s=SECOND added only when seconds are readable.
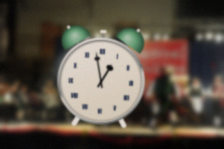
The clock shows h=12 m=58
